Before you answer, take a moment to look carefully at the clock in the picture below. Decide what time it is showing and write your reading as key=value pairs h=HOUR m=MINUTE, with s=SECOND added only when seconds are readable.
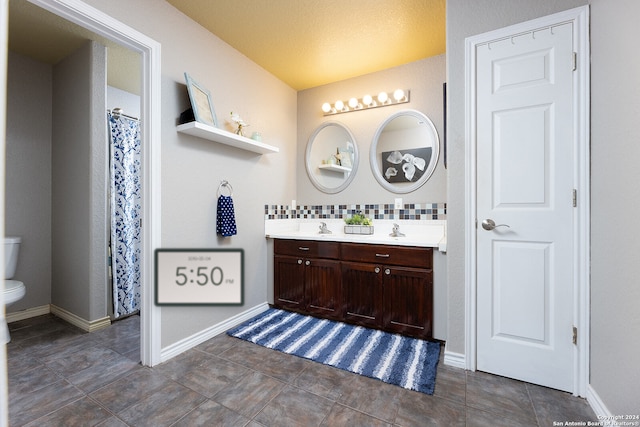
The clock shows h=5 m=50
